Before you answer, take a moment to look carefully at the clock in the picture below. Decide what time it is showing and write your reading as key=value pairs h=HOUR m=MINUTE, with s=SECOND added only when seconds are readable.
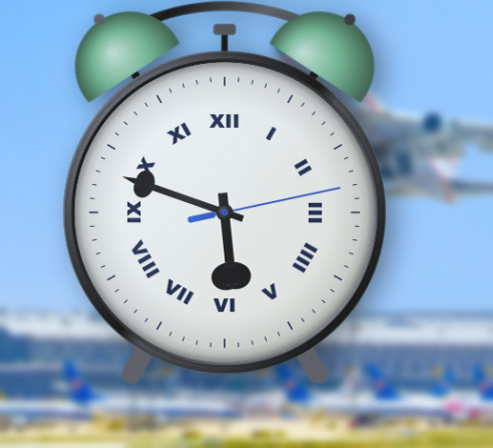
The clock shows h=5 m=48 s=13
